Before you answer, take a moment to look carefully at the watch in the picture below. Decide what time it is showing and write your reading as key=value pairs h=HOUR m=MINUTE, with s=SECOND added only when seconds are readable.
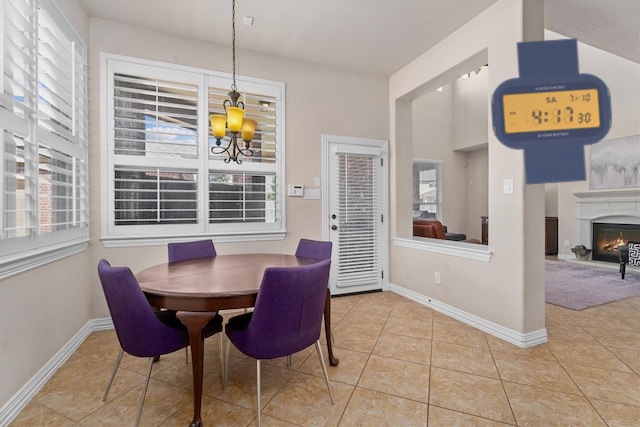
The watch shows h=4 m=17 s=30
